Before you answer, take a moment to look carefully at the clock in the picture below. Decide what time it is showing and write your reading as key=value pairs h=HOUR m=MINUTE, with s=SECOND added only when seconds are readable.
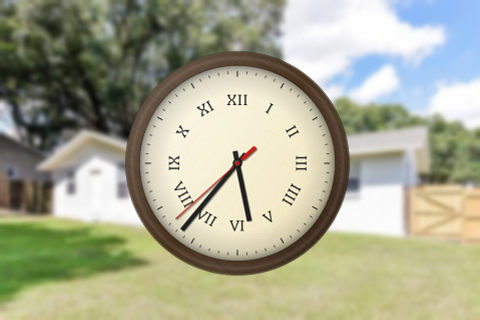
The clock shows h=5 m=36 s=38
